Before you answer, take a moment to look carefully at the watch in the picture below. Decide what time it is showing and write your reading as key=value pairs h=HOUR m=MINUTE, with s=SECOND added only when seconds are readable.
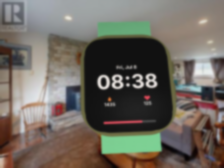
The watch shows h=8 m=38
